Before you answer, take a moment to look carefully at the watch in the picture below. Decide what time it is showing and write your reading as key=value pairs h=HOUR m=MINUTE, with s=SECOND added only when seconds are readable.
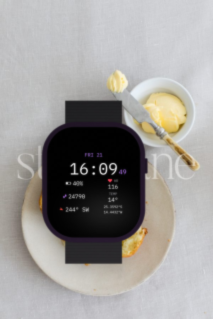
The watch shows h=16 m=9
